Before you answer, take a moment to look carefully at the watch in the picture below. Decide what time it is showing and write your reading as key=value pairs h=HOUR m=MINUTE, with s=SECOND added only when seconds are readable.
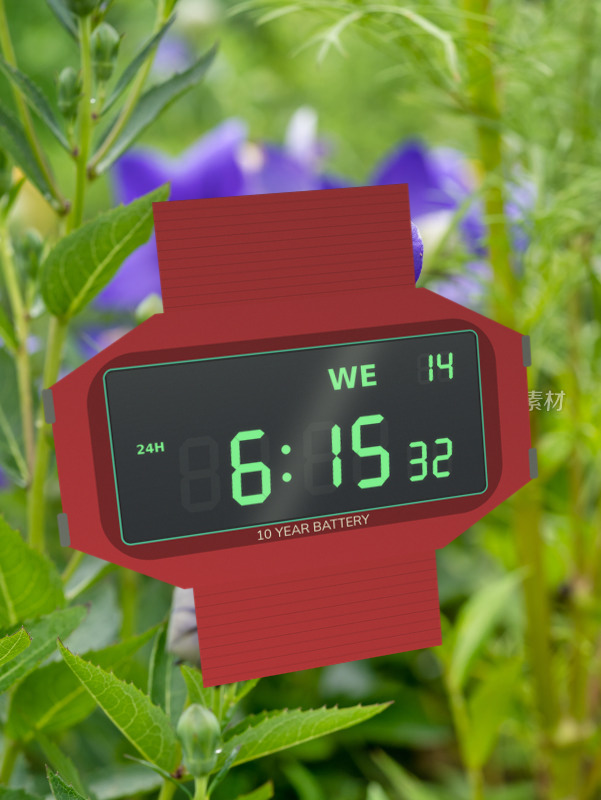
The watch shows h=6 m=15 s=32
